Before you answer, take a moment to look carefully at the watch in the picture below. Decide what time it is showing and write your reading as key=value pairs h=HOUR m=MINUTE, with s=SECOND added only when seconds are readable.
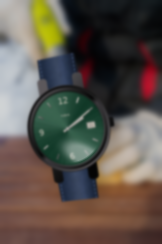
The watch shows h=2 m=10
